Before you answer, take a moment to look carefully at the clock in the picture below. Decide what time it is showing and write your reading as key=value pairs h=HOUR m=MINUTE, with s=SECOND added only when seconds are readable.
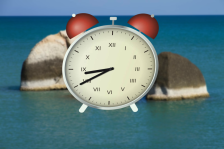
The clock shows h=8 m=40
